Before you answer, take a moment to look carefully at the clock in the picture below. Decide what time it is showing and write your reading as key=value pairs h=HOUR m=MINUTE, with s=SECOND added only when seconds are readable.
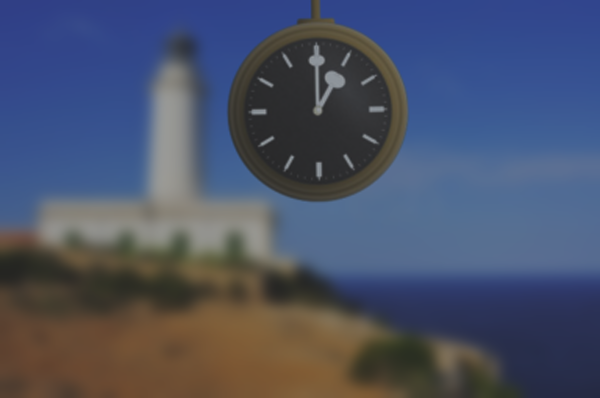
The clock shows h=1 m=0
